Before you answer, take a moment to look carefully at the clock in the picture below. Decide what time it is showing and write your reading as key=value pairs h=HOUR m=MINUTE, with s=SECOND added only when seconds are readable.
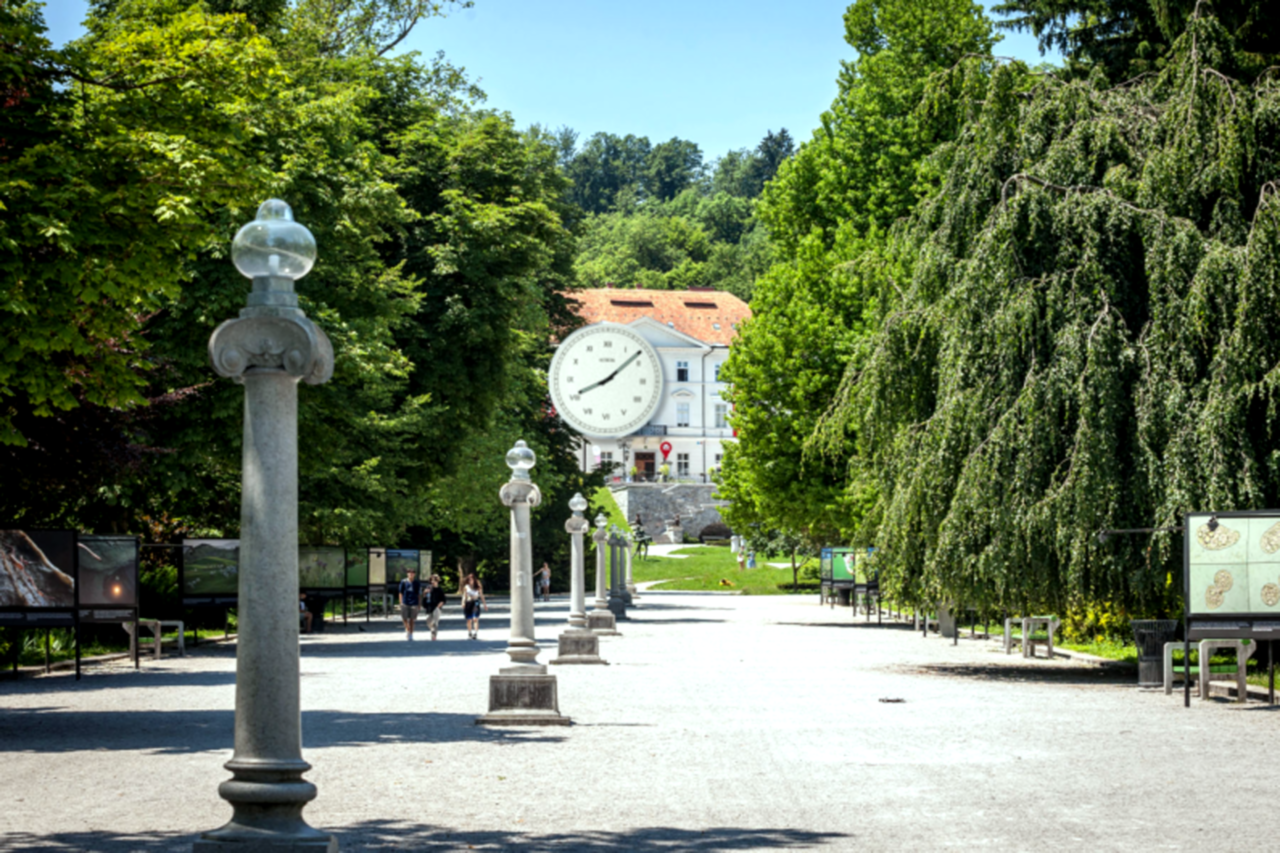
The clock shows h=8 m=8
